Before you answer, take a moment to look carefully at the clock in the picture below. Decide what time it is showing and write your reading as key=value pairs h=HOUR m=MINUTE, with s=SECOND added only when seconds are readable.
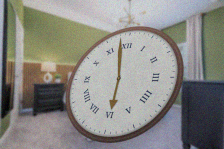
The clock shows h=5 m=58
